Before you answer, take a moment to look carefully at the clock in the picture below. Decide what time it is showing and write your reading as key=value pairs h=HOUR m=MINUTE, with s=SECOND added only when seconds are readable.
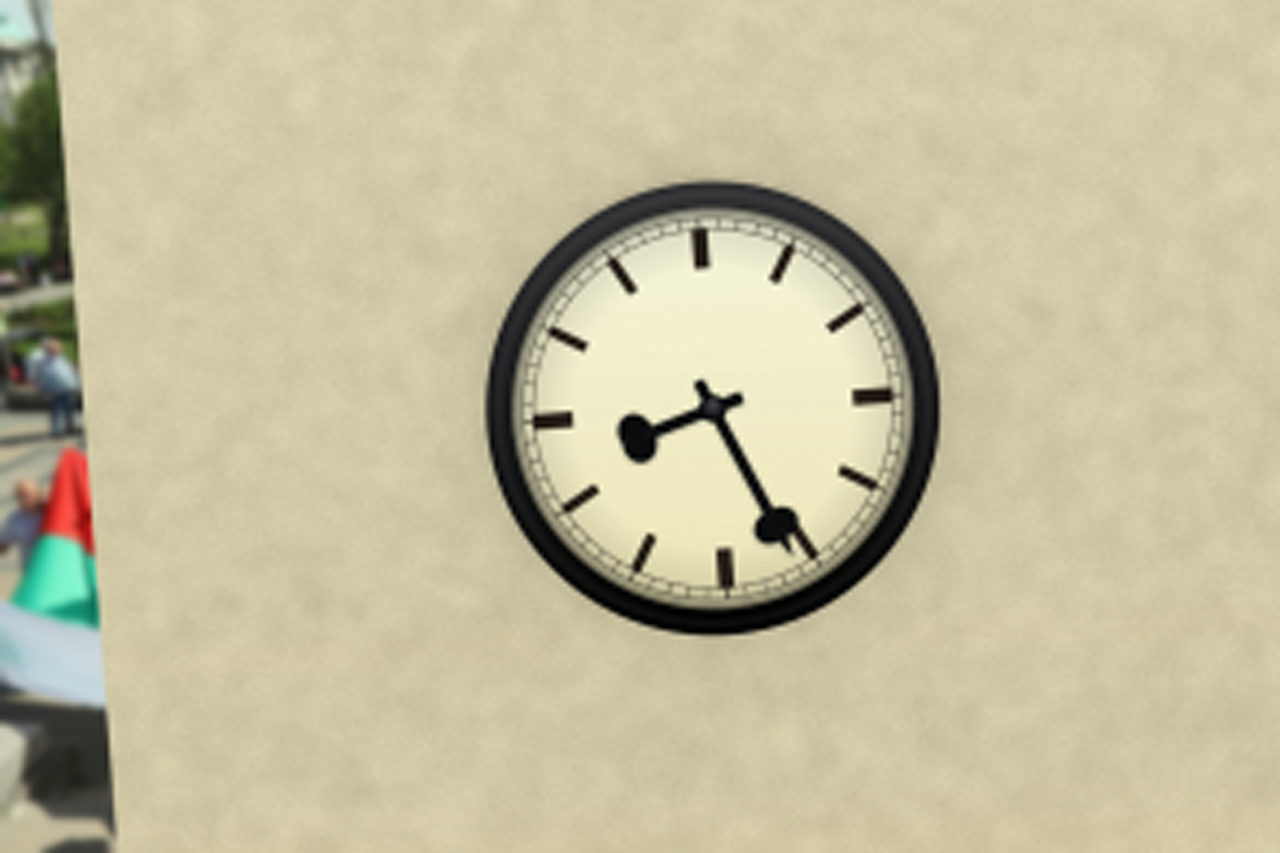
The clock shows h=8 m=26
